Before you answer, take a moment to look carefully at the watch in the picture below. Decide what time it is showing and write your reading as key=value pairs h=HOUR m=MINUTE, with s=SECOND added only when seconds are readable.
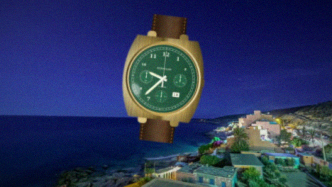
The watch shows h=9 m=37
